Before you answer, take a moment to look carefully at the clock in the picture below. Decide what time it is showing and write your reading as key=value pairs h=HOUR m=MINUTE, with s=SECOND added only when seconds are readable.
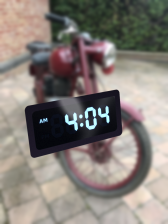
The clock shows h=4 m=4
